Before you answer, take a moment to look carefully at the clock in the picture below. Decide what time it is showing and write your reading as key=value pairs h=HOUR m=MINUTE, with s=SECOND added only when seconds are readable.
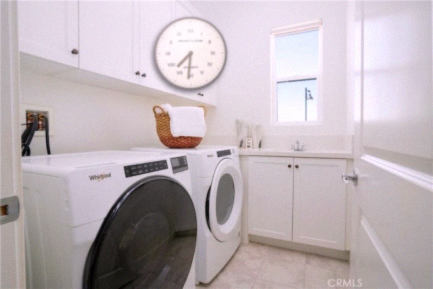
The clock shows h=7 m=31
